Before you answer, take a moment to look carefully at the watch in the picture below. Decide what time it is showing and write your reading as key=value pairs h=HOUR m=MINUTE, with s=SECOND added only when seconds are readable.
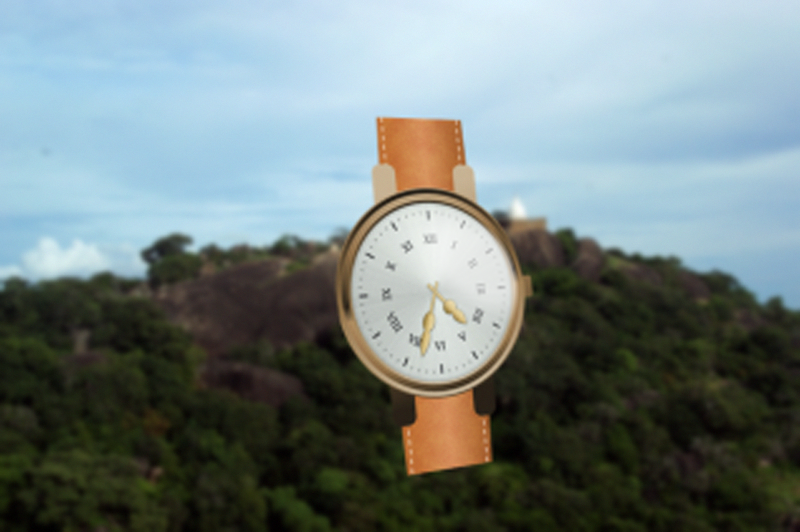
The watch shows h=4 m=33
